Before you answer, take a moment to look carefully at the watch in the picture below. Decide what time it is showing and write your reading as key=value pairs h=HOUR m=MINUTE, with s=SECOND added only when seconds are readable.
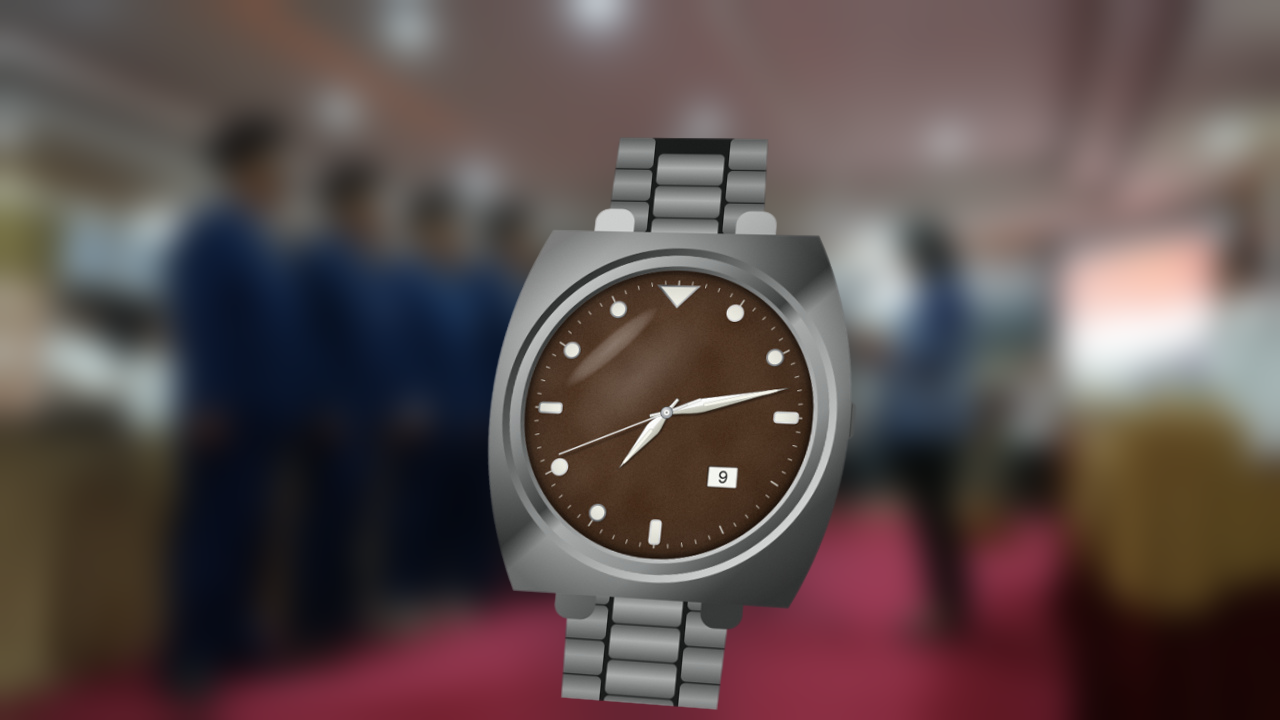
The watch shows h=7 m=12 s=41
